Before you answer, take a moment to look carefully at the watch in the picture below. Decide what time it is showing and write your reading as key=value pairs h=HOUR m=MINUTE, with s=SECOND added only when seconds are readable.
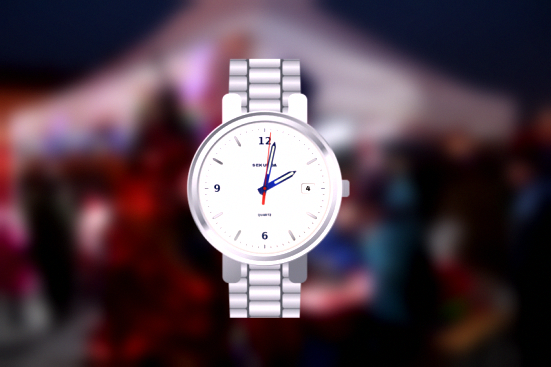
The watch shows h=2 m=2 s=1
